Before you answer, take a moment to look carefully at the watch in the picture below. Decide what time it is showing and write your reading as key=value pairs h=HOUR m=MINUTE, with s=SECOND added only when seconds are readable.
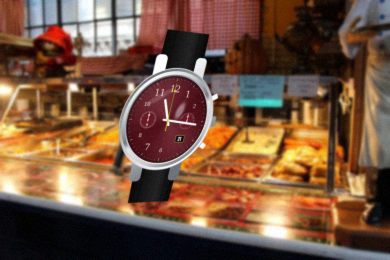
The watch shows h=11 m=16
